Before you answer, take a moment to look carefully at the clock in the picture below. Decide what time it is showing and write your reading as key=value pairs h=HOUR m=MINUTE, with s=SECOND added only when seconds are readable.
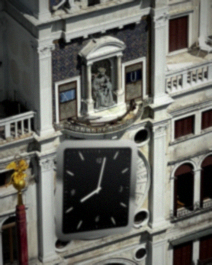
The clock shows h=8 m=2
